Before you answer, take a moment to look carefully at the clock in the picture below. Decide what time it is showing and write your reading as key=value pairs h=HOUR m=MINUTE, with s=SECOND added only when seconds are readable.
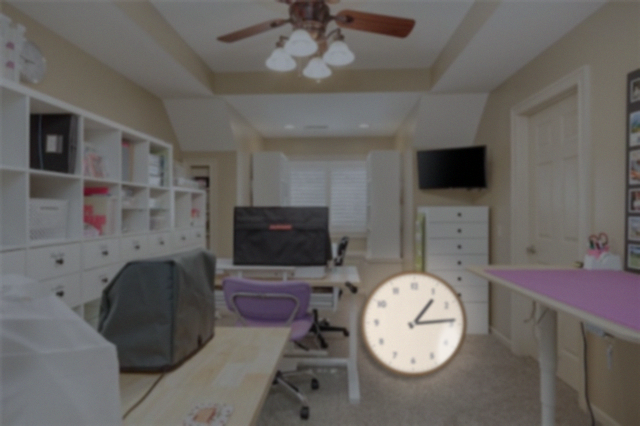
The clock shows h=1 m=14
